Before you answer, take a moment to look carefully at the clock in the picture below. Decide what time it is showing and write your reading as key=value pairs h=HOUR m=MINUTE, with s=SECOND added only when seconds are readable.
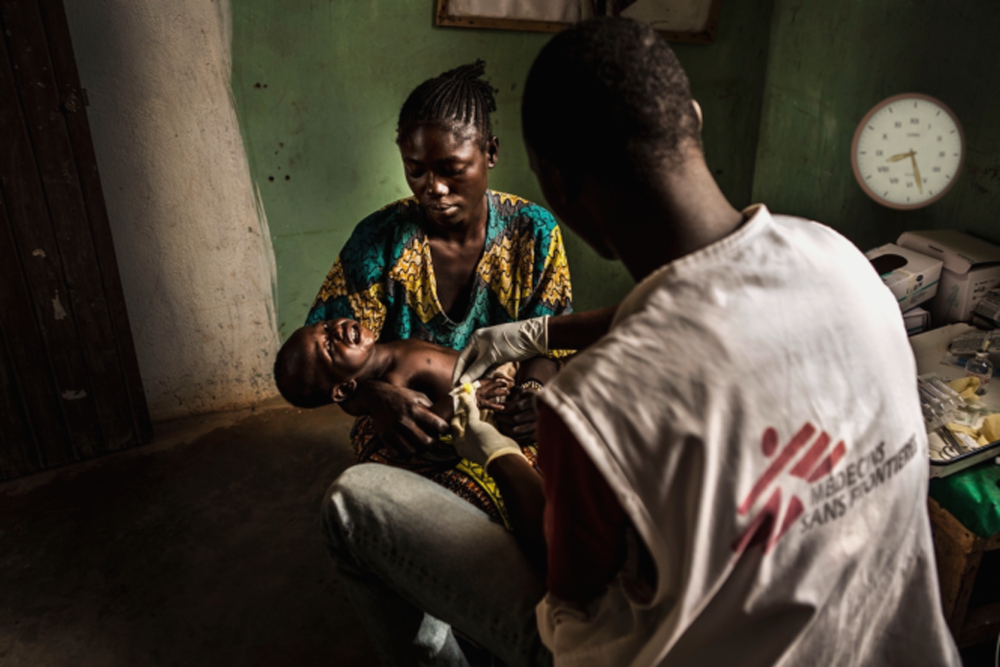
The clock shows h=8 m=27
